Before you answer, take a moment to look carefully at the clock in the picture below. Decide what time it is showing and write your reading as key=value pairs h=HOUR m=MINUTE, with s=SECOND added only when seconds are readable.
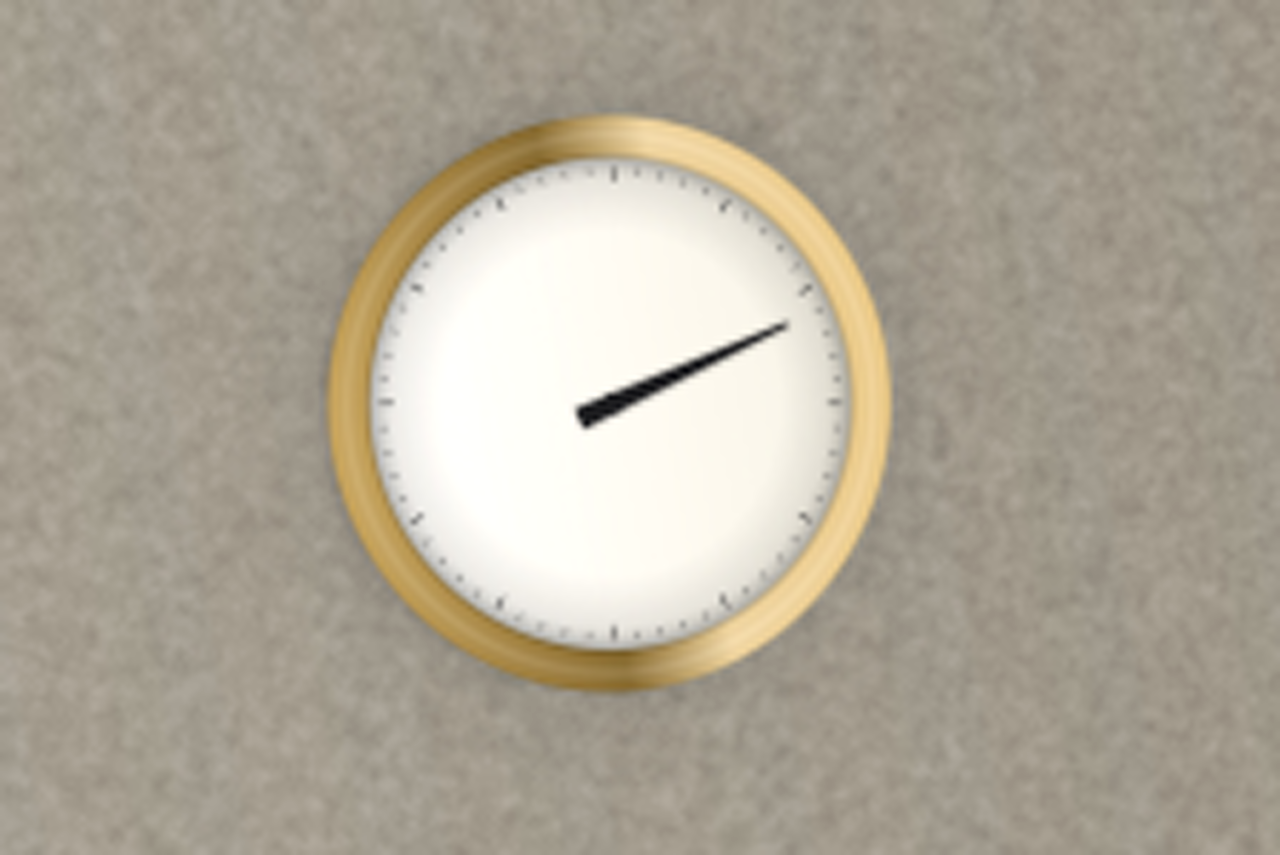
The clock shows h=2 m=11
